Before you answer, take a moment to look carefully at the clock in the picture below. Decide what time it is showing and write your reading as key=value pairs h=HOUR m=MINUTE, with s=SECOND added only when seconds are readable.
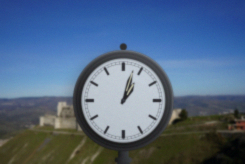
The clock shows h=1 m=3
